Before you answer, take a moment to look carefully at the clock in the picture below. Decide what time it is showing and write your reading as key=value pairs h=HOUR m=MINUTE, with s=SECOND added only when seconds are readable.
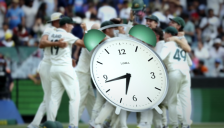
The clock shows h=6 m=43
